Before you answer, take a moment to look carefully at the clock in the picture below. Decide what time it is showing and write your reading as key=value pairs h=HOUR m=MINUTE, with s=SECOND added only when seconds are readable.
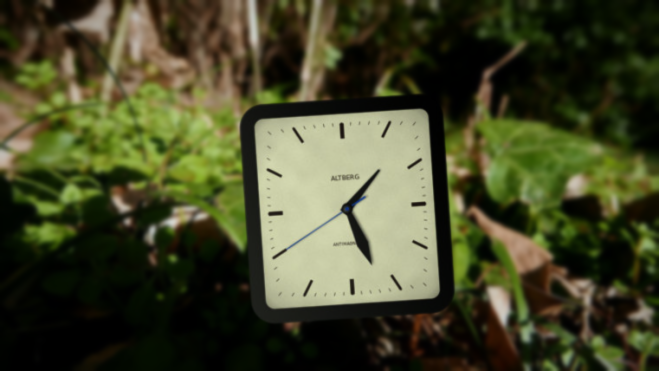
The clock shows h=1 m=26 s=40
